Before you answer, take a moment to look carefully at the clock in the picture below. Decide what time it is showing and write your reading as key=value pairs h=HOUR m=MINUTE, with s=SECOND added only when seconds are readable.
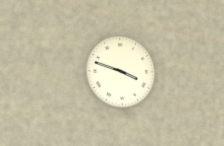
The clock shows h=3 m=48
